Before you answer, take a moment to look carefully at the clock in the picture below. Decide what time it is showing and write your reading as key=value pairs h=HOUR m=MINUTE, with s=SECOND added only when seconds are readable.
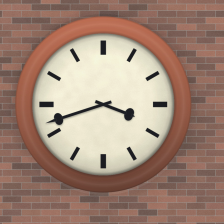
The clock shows h=3 m=42
